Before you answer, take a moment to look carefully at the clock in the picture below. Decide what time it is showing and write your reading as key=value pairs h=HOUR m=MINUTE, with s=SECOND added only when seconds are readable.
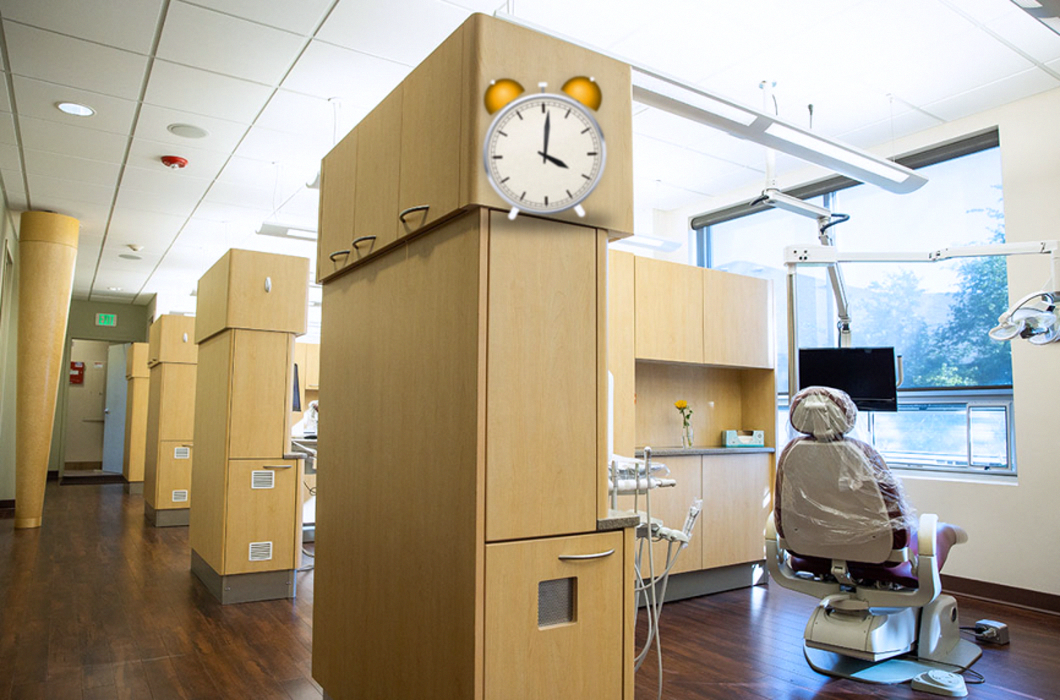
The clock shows h=4 m=1
